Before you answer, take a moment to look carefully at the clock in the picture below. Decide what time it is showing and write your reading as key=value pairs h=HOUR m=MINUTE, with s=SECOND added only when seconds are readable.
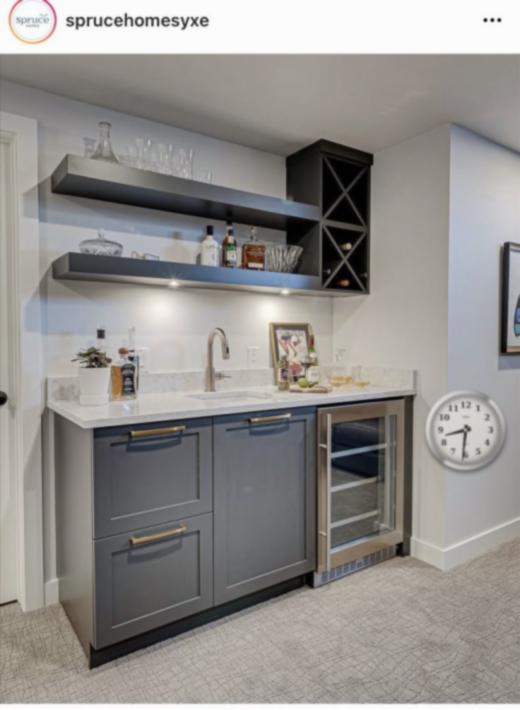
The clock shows h=8 m=31
